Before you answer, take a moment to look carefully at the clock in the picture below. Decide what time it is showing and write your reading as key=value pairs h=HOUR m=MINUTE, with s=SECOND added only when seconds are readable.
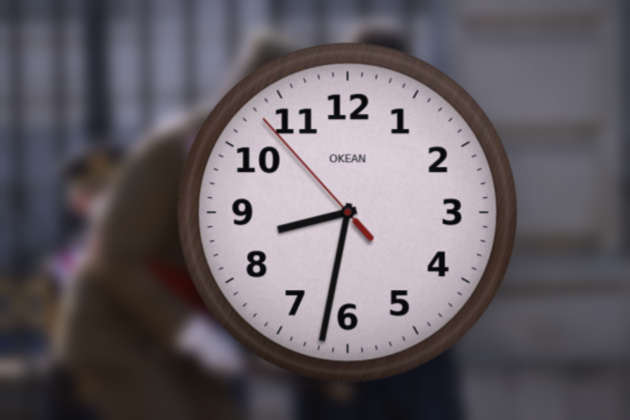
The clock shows h=8 m=31 s=53
